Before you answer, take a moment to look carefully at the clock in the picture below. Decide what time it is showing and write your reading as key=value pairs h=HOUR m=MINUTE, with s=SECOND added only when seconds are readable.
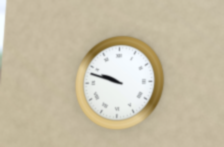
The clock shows h=9 m=48
